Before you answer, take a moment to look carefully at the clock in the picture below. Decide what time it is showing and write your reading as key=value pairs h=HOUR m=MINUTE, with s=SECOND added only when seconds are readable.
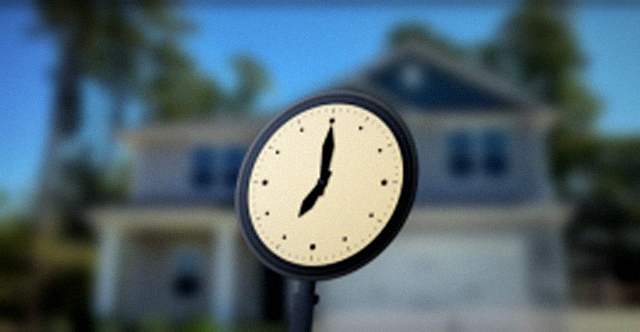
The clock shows h=7 m=0
